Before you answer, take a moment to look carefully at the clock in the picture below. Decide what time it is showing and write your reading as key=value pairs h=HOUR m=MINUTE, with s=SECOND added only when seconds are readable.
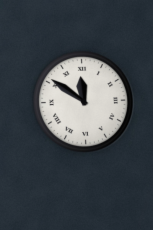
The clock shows h=11 m=51
